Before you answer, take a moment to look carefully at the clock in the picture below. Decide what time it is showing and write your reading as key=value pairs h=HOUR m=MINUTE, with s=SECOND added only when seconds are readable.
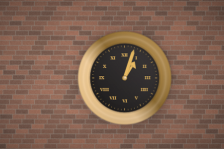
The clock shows h=1 m=3
